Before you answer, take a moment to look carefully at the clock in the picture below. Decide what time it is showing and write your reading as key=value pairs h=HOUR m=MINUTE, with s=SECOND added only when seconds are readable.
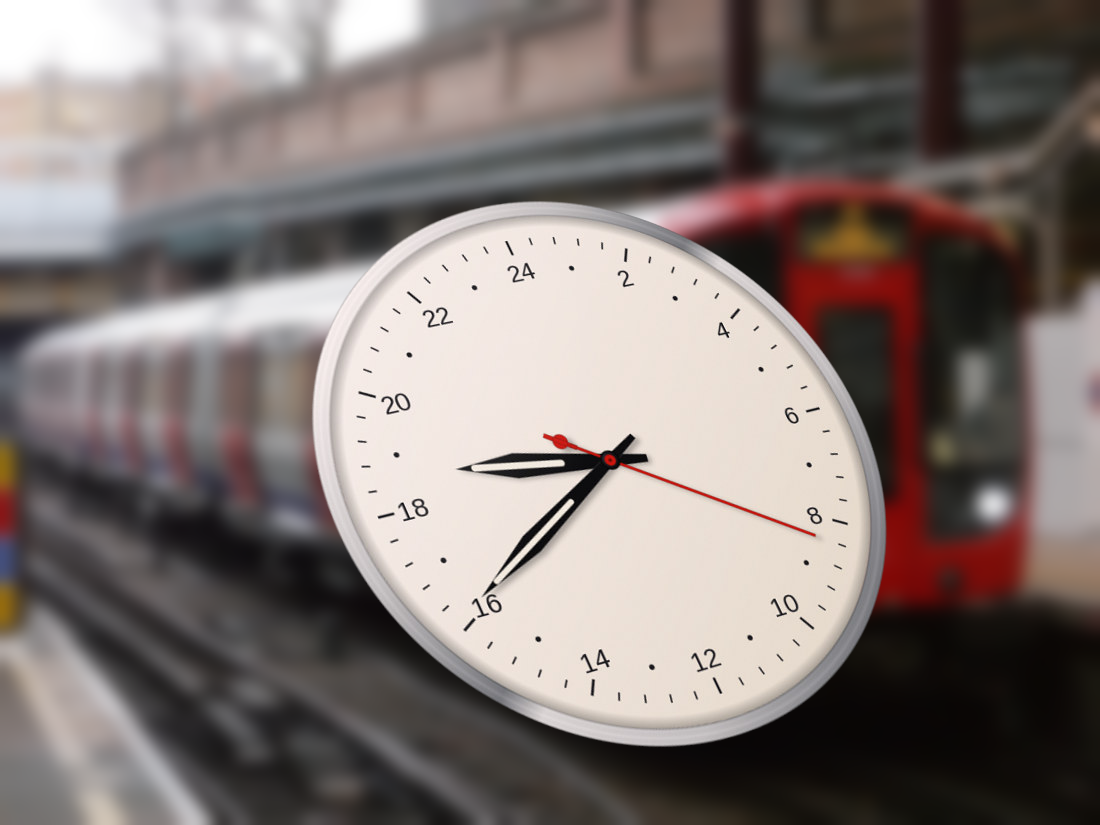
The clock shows h=18 m=40 s=21
